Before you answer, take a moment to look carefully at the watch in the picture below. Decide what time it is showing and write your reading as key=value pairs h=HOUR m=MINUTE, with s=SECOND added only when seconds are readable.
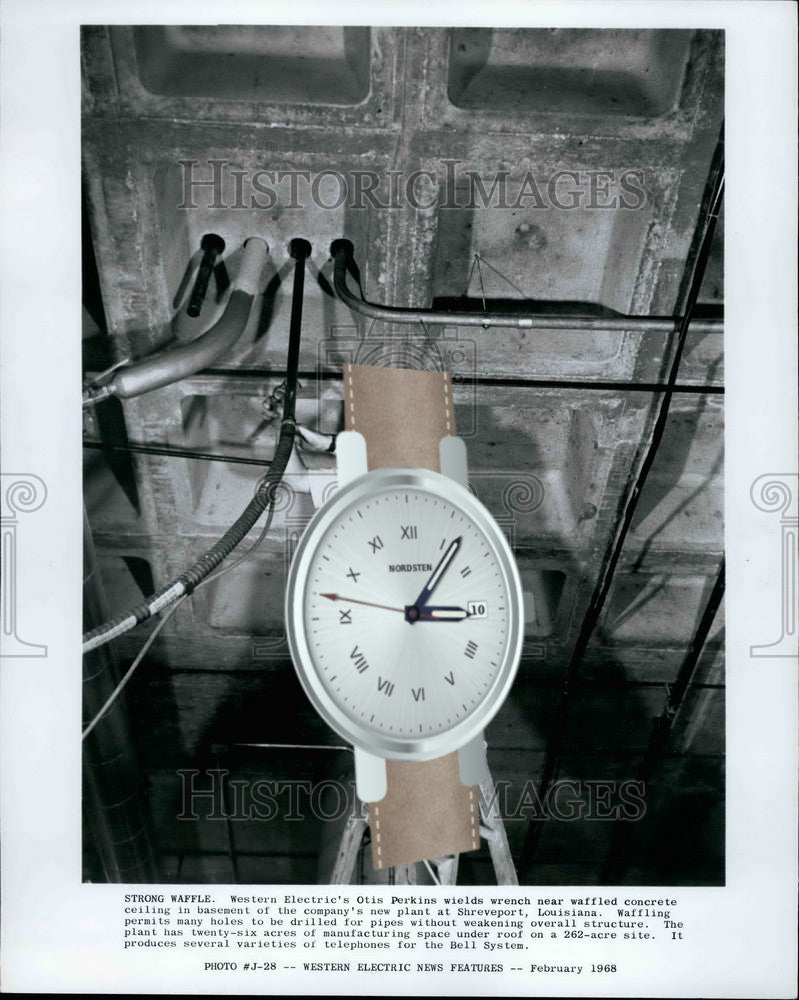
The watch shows h=3 m=6 s=47
